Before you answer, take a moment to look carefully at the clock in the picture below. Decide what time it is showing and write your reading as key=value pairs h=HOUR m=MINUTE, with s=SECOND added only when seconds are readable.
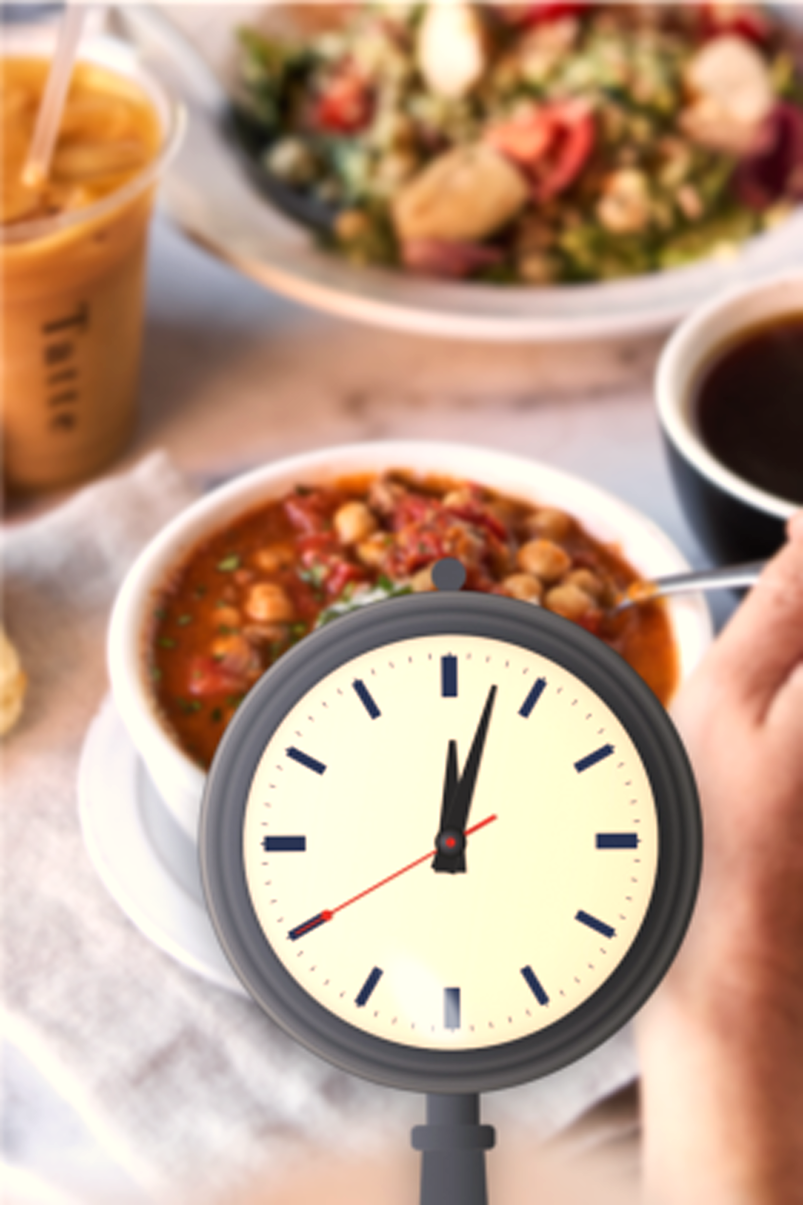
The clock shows h=12 m=2 s=40
